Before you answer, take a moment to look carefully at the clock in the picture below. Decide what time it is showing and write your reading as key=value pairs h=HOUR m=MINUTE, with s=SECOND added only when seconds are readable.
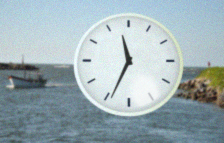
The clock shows h=11 m=34
